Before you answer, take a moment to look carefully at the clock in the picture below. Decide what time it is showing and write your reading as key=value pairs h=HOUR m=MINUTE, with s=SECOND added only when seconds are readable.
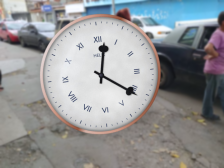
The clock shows h=12 m=21
